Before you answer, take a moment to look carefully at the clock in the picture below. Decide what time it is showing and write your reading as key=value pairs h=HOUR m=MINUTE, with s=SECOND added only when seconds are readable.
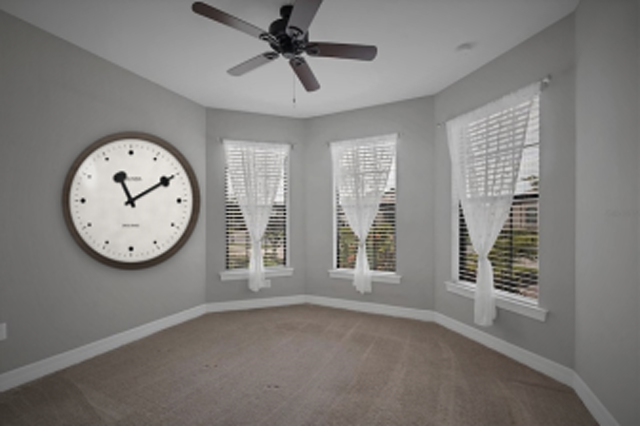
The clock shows h=11 m=10
